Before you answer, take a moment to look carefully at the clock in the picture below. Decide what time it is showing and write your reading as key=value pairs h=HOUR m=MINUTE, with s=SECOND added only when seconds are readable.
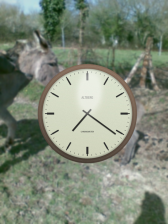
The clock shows h=7 m=21
